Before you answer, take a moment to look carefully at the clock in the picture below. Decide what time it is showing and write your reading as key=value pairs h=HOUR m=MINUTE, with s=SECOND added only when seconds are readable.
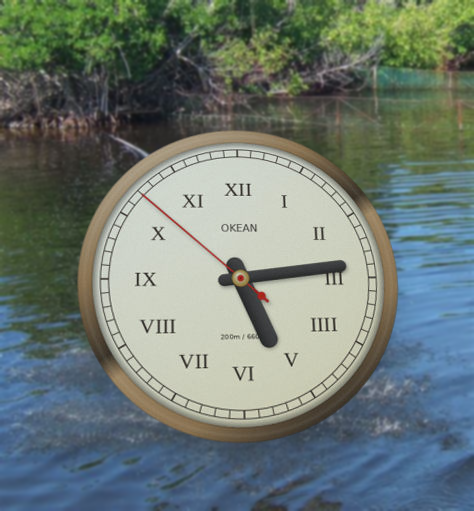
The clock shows h=5 m=13 s=52
